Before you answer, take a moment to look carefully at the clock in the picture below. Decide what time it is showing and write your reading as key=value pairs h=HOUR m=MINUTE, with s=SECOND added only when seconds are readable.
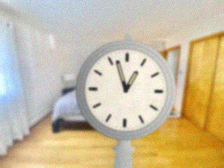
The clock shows h=12 m=57
